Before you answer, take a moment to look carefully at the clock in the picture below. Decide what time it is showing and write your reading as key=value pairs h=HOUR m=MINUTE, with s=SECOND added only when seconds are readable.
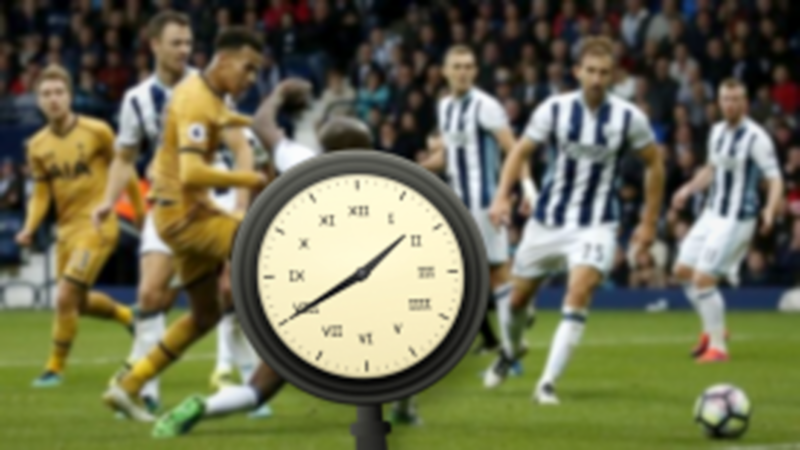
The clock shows h=1 m=40
